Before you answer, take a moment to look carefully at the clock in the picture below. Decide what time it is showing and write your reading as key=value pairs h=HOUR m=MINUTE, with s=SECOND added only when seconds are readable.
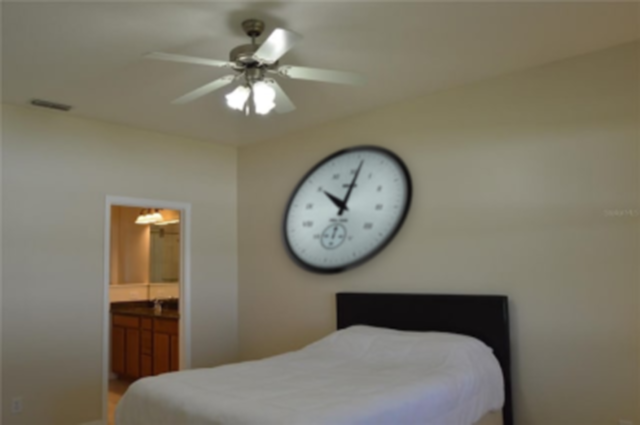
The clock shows h=10 m=1
